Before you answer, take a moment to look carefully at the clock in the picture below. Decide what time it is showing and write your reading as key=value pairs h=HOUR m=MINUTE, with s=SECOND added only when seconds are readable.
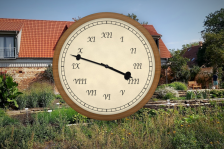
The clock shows h=3 m=48
